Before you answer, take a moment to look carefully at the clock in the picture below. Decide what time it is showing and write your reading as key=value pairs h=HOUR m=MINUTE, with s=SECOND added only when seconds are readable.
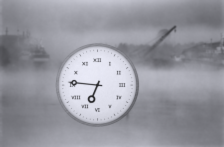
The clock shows h=6 m=46
